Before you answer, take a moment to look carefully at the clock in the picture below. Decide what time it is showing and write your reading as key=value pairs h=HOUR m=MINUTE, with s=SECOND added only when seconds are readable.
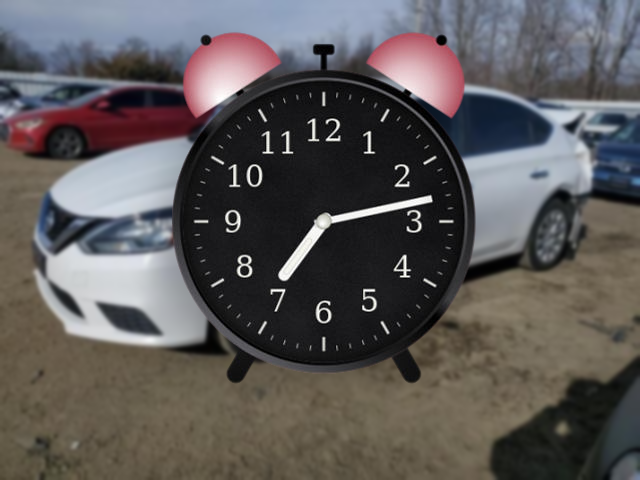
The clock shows h=7 m=13
